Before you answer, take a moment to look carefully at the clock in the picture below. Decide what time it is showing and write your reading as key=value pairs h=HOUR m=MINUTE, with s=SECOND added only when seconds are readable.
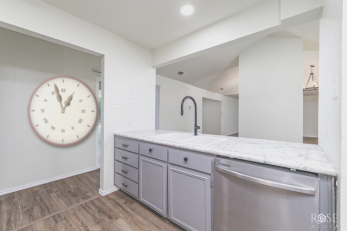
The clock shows h=12 m=57
